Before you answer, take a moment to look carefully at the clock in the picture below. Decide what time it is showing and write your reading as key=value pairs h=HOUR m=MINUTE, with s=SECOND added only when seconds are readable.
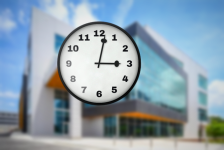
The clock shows h=3 m=2
